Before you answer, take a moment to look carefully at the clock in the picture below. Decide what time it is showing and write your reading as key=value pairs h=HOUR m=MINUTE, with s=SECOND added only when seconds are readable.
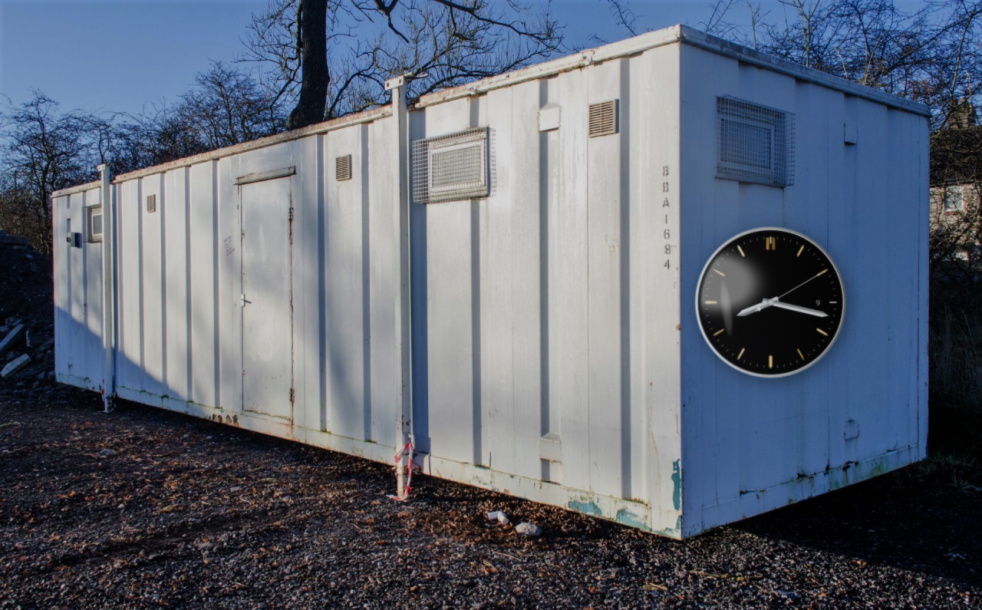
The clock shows h=8 m=17 s=10
